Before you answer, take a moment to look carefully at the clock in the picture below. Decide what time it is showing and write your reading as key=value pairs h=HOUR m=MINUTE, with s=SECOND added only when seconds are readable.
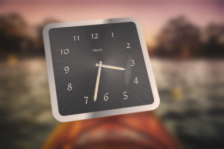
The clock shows h=3 m=33
